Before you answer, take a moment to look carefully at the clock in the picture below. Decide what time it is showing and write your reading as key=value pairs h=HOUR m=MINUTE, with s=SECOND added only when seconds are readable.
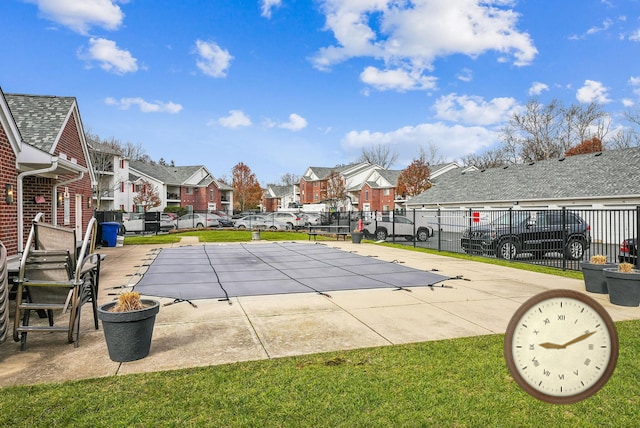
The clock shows h=9 m=11
